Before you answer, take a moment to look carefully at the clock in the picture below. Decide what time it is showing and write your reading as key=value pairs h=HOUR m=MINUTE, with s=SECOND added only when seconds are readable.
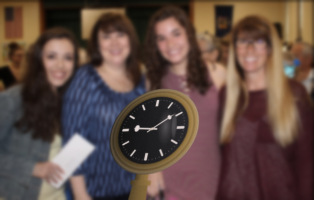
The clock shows h=9 m=9
